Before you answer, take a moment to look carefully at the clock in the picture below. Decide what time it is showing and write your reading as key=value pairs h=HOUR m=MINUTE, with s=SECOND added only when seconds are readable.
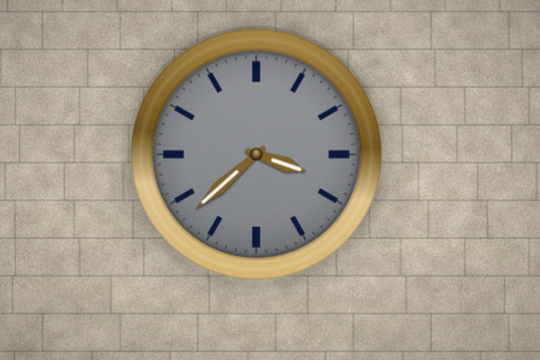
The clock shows h=3 m=38
